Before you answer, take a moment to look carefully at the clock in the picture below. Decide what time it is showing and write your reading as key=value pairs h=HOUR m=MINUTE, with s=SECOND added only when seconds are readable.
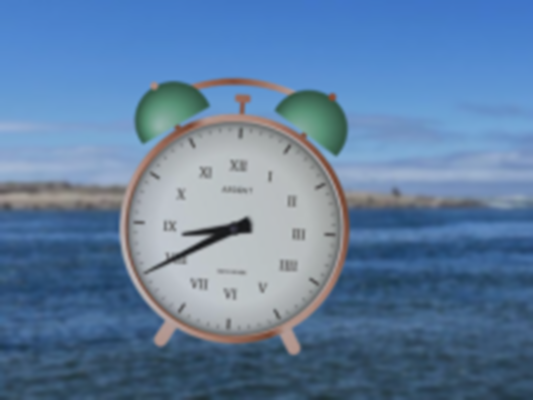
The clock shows h=8 m=40
